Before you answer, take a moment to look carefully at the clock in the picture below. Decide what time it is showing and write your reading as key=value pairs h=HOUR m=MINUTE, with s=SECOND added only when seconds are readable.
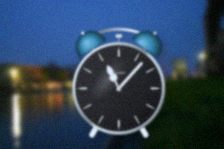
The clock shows h=11 m=7
